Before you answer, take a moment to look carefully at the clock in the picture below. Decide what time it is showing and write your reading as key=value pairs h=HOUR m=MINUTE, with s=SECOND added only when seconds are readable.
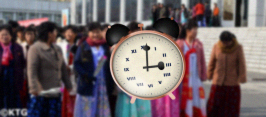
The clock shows h=3 m=1
